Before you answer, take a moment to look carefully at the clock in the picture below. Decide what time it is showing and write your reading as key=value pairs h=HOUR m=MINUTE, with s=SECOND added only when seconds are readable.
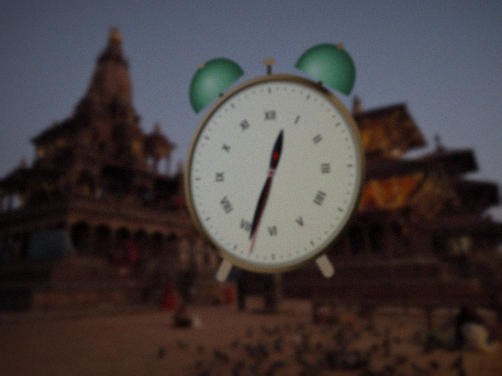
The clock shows h=12 m=33 s=33
